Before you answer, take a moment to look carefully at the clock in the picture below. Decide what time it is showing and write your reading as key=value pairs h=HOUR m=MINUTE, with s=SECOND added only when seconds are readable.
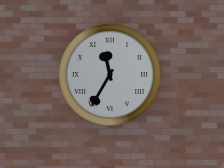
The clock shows h=11 m=35
